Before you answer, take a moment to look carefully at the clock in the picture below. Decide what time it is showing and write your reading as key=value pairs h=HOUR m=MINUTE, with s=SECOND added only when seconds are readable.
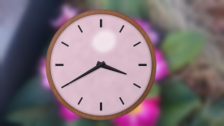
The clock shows h=3 m=40
